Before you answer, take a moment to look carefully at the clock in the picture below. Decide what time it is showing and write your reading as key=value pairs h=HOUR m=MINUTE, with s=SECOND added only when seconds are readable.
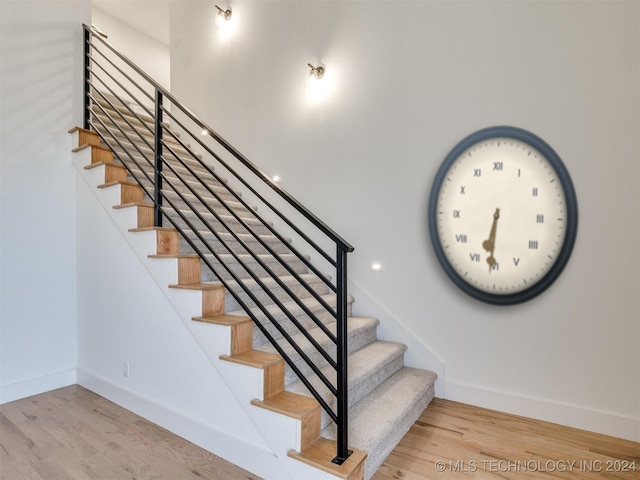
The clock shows h=6 m=31
